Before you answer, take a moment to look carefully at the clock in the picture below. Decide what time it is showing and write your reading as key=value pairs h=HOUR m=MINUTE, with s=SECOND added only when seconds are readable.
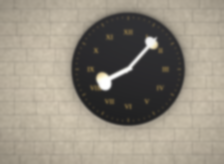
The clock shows h=8 m=7
